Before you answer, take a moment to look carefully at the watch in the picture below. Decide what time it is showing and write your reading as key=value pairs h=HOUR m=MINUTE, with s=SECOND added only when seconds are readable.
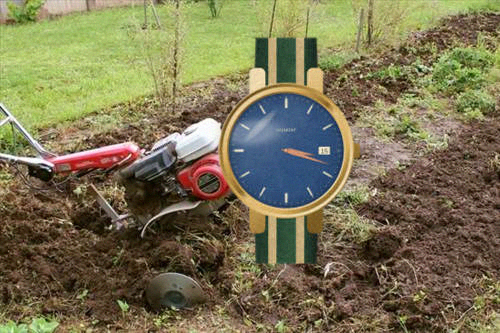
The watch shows h=3 m=18
